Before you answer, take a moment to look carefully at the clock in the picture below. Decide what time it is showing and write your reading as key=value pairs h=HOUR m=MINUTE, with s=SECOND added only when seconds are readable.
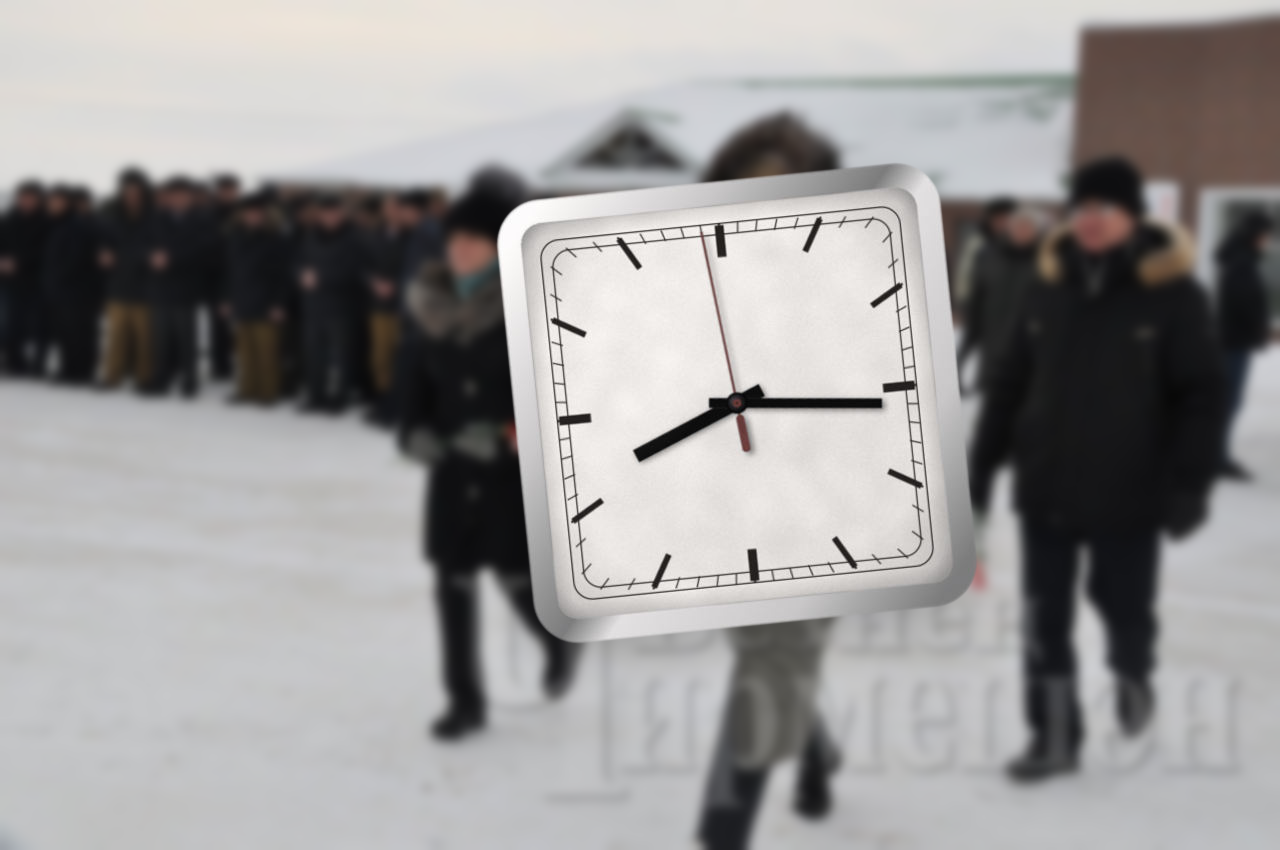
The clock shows h=8 m=15 s=59
